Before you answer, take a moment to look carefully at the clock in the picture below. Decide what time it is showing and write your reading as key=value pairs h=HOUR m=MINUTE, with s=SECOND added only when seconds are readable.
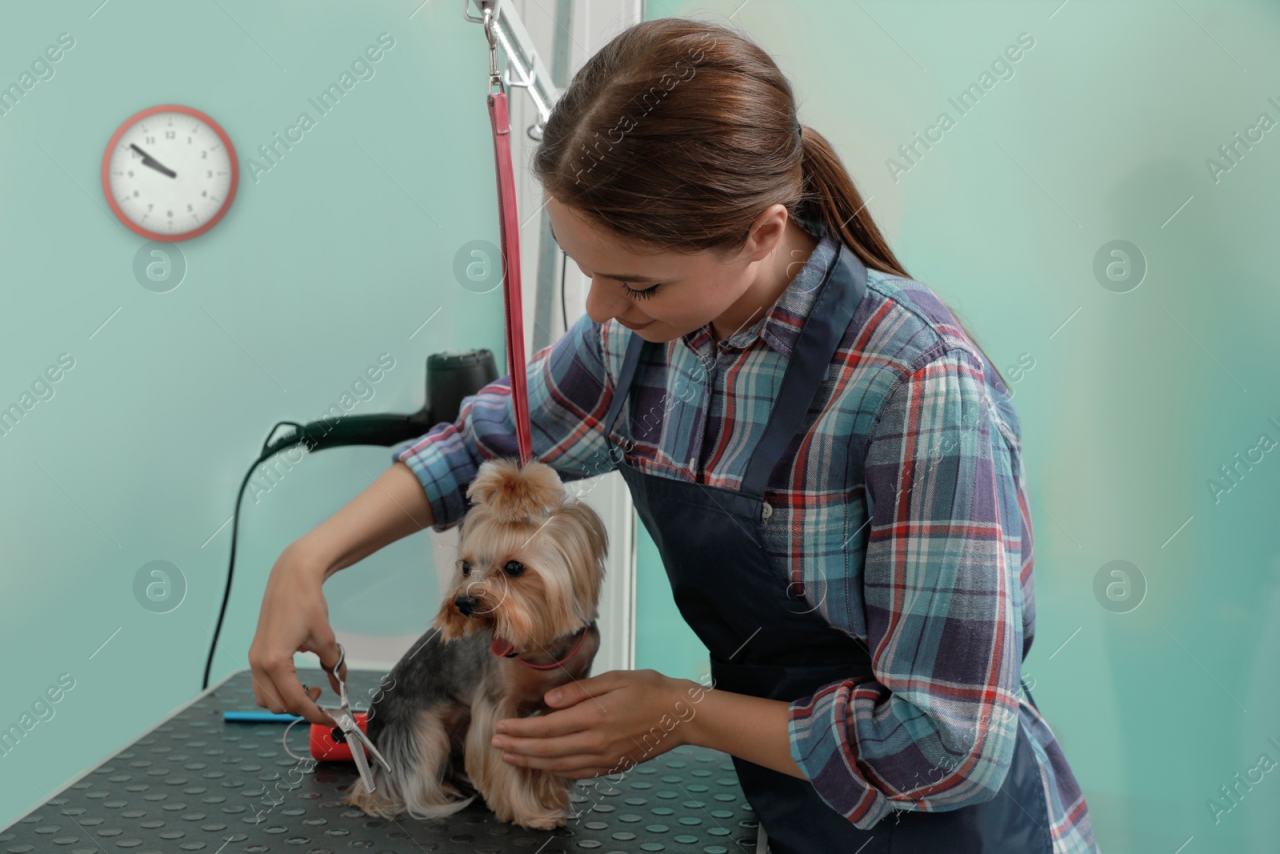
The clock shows h=9 m=51
